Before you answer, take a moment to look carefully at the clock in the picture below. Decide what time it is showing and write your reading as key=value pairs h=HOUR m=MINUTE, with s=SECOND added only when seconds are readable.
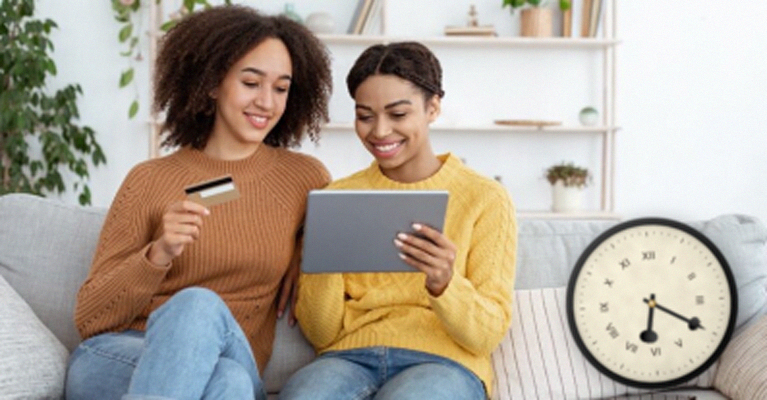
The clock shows h=6 m=20
